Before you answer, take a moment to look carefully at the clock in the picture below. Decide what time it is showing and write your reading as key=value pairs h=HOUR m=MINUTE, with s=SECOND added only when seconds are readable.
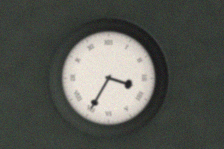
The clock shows h=3 m=35
